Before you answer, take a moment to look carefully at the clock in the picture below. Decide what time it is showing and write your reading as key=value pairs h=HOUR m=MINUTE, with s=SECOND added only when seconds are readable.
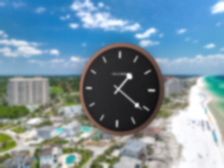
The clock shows h=1 m=21
